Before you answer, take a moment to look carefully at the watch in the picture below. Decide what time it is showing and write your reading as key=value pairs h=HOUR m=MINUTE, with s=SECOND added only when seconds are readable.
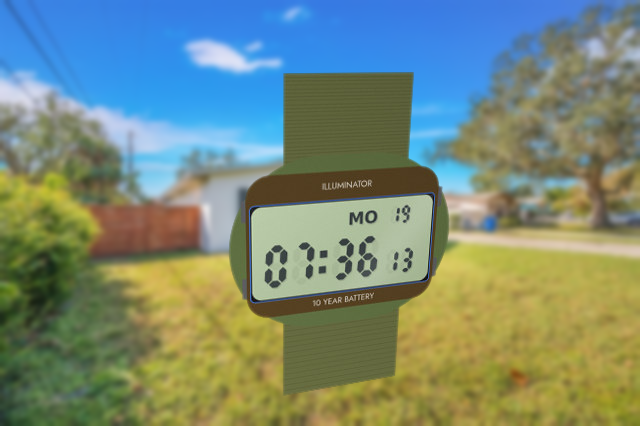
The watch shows h=7 m=36 s=13
